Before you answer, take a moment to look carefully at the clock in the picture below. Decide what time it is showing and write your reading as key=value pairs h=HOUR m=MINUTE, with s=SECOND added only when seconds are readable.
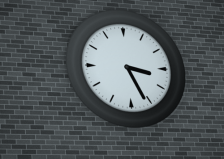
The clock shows h=3 m=26
